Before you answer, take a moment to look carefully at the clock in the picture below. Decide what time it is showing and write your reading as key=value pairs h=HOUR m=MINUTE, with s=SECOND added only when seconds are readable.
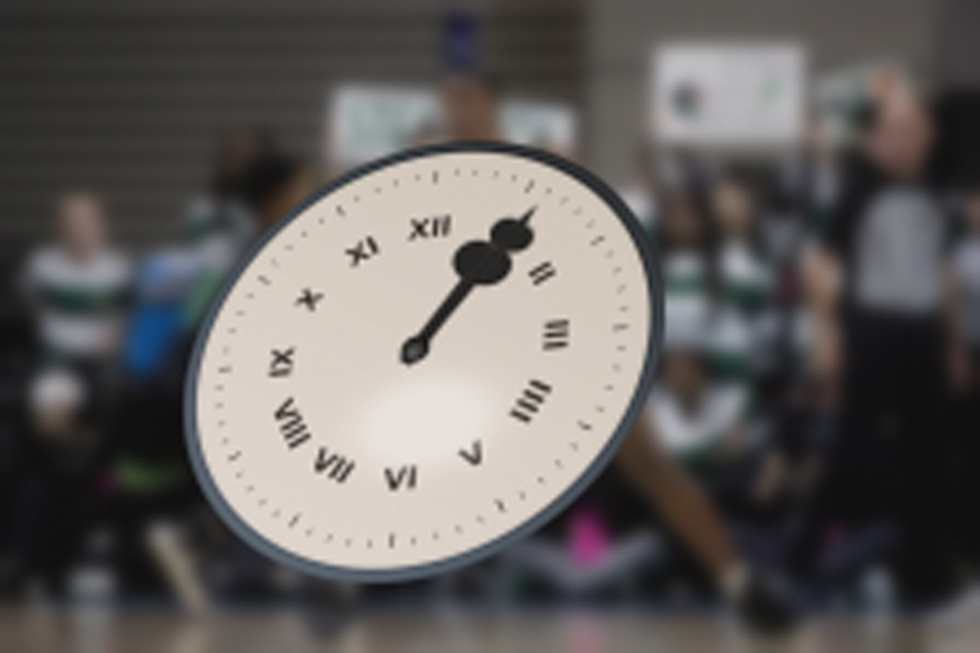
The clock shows h=1 m=6
